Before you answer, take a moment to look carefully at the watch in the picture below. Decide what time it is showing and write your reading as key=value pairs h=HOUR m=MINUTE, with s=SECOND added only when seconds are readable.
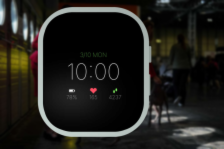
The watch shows h=10 m=0
